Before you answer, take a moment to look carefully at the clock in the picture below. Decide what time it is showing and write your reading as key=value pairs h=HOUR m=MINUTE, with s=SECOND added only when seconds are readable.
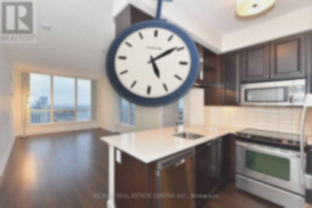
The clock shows h=5 m=9
